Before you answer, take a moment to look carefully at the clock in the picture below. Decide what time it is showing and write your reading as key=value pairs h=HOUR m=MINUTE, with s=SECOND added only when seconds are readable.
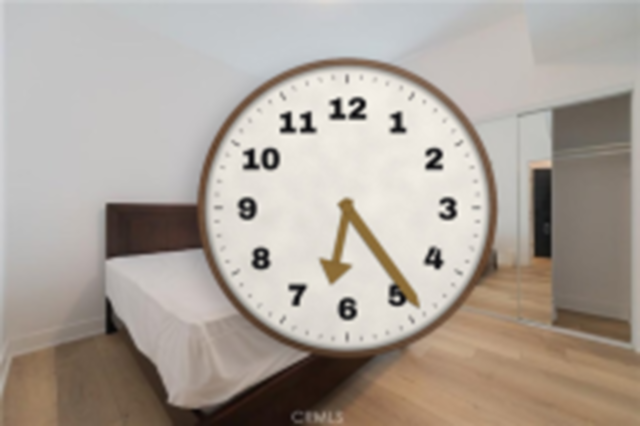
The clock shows h=6 m=24
